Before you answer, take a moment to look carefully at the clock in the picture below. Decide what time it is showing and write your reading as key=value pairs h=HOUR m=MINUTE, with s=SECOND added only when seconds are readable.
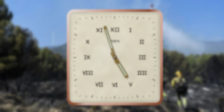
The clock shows h=4 m=57
